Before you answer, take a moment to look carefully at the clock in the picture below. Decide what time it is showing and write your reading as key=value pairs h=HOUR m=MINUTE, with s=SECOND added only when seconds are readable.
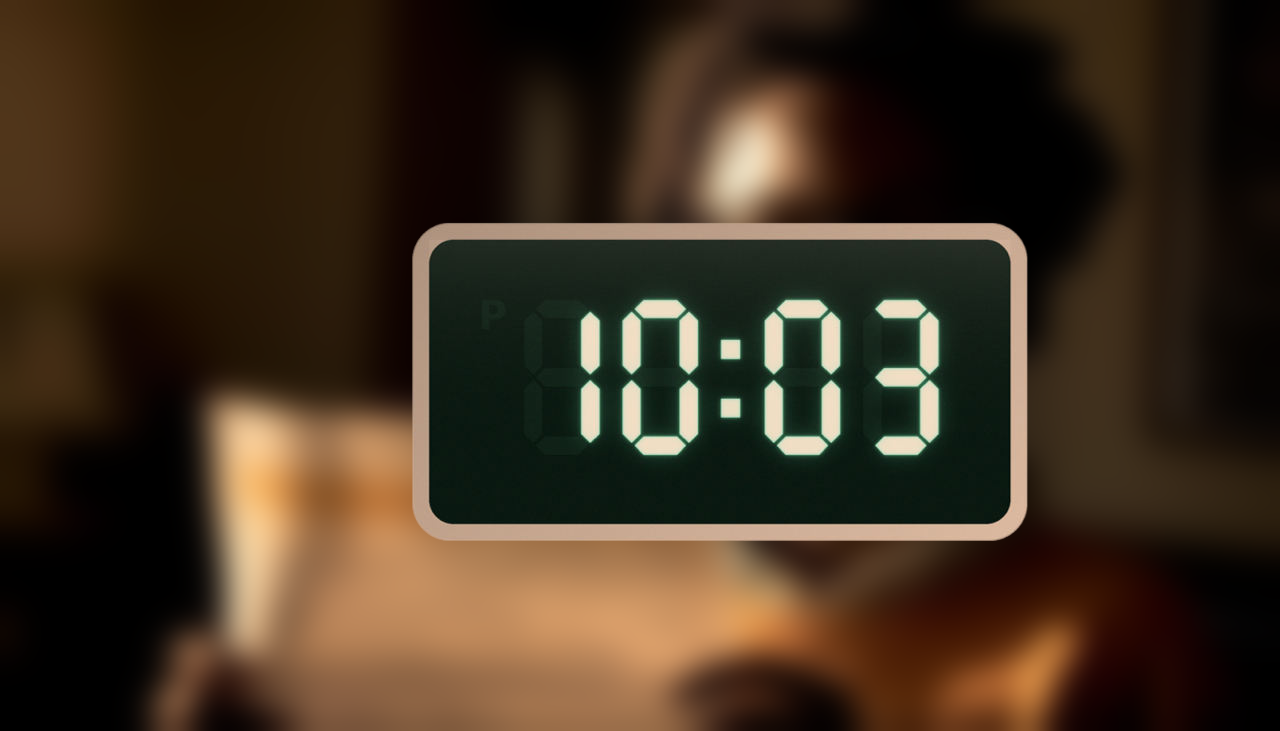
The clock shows h=10 m=3
